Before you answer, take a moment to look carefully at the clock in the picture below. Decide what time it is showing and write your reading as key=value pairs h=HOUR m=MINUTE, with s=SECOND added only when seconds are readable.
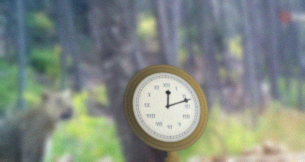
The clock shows h=12 m=12
